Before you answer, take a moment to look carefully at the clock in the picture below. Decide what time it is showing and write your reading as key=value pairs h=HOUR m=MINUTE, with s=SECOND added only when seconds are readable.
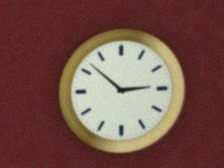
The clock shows h=2 m=52
